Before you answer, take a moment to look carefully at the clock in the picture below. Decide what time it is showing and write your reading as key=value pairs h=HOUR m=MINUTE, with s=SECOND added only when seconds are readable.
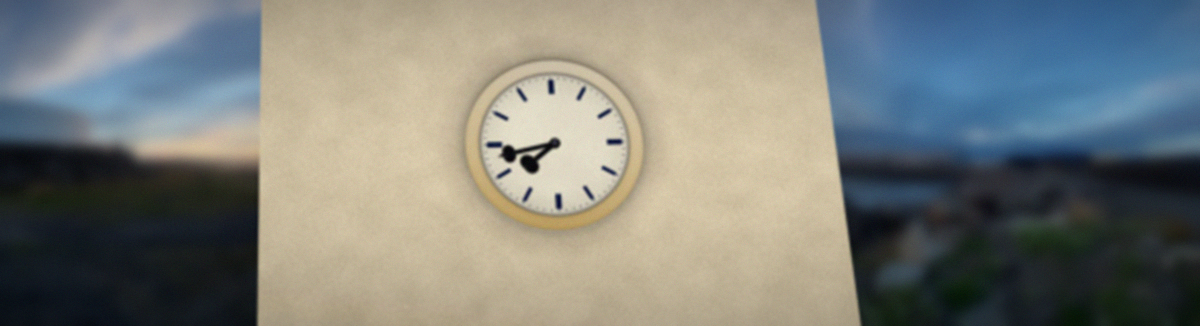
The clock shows h=7 m=43
